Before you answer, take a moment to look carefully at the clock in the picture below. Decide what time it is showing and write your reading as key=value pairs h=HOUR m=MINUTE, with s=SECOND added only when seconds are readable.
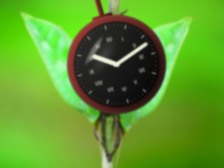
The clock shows h=10 m=12
